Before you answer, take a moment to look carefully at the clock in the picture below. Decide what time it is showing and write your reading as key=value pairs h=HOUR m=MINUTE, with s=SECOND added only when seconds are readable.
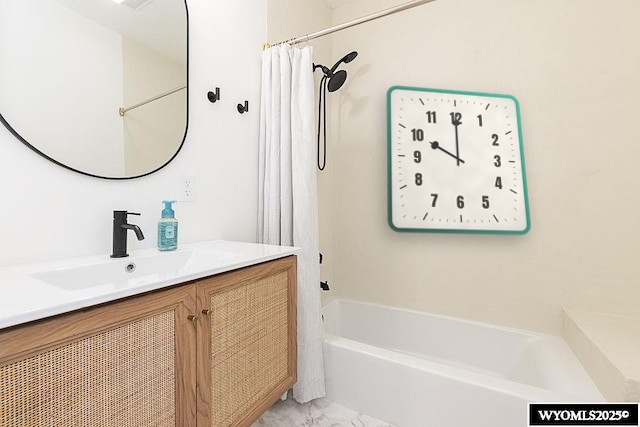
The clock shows h=10 m=0
